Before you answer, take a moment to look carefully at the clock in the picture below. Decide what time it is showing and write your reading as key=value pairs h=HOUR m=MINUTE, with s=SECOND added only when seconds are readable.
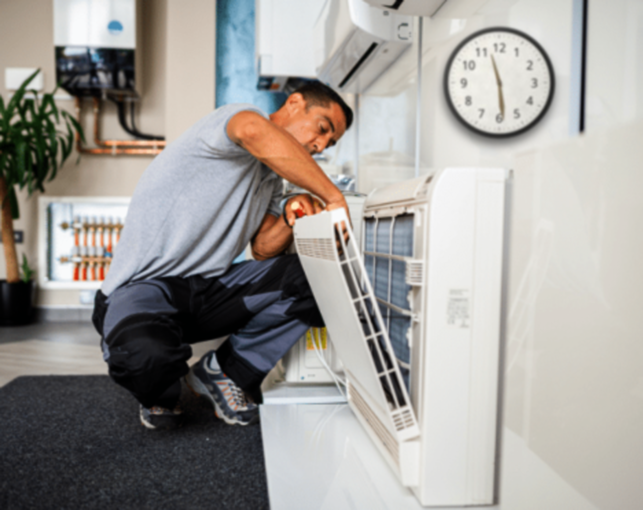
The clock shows h=11 m=29
